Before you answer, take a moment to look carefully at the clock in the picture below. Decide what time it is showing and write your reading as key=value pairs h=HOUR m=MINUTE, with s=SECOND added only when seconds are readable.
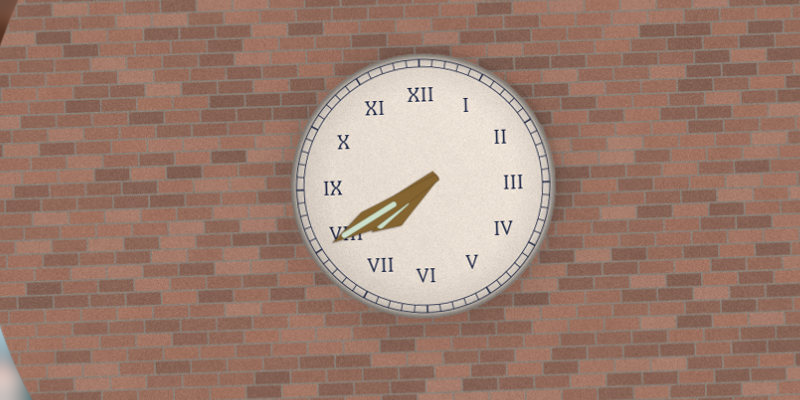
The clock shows h=7 m=40
